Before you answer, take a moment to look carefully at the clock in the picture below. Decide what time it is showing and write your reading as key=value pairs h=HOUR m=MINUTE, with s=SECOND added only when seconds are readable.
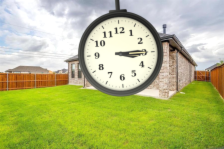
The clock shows h=3 m=15
